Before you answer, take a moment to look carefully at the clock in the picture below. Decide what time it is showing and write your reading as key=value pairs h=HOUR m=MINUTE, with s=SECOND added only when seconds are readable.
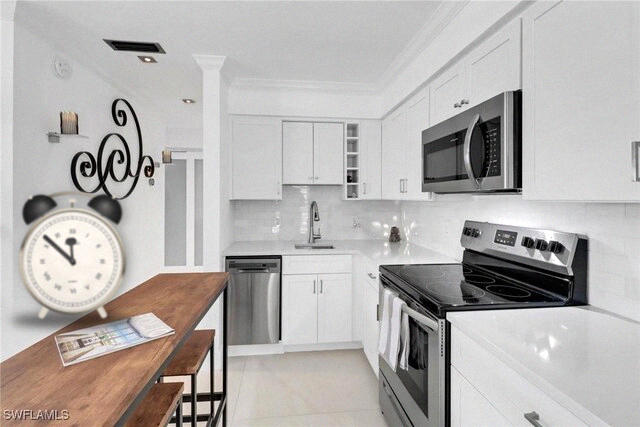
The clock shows h=11 m=52
